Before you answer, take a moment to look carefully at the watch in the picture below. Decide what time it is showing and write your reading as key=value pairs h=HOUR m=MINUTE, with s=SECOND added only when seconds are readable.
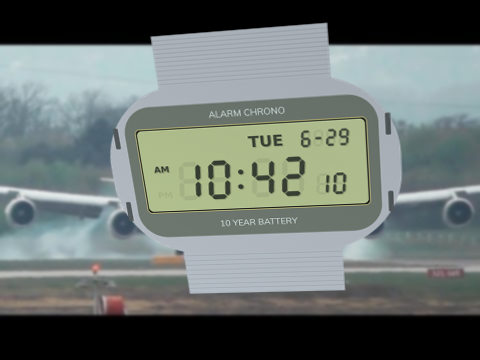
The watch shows h=10 m=42 s=10
